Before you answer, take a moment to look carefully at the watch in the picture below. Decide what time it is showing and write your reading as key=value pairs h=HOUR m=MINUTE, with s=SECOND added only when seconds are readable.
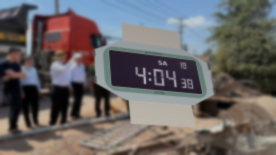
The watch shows h=4 m=4 s=38
